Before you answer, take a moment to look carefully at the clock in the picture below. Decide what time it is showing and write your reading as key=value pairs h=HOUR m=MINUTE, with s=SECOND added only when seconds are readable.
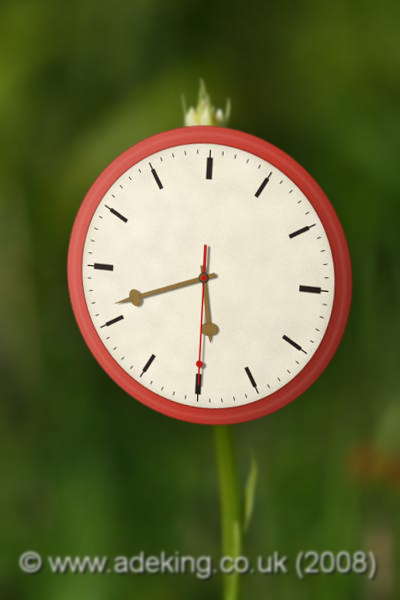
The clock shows h=5 m=41 s=30
